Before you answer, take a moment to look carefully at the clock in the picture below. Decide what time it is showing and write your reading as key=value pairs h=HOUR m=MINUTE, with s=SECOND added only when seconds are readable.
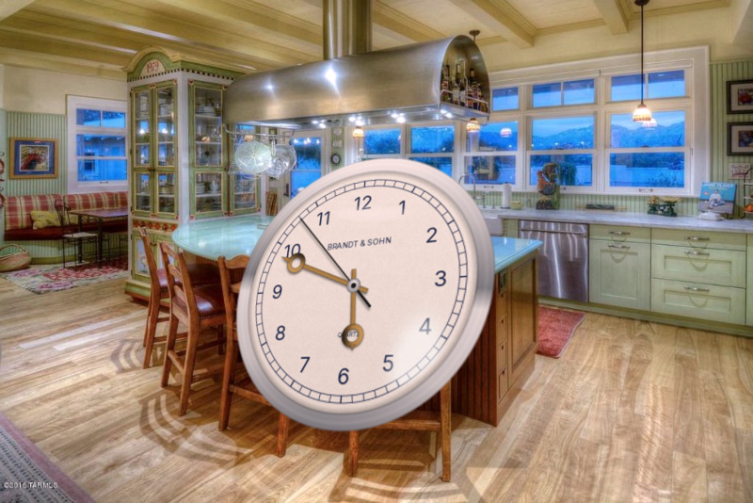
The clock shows h=5 m=48 s=53
